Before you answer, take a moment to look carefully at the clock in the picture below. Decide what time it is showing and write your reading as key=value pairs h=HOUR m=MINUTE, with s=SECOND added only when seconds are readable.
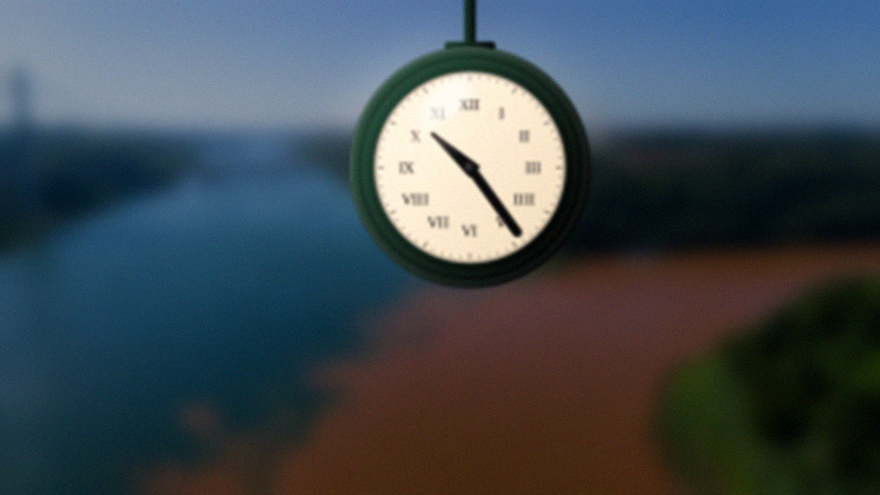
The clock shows h=10 m=24
